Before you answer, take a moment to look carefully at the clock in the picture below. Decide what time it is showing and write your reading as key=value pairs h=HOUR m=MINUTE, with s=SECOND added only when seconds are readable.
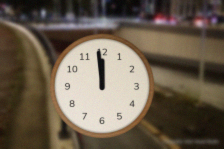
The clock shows h=11 m=59
